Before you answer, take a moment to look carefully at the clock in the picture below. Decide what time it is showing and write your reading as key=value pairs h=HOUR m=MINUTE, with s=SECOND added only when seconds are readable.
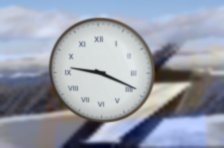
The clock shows h=9 m=19
